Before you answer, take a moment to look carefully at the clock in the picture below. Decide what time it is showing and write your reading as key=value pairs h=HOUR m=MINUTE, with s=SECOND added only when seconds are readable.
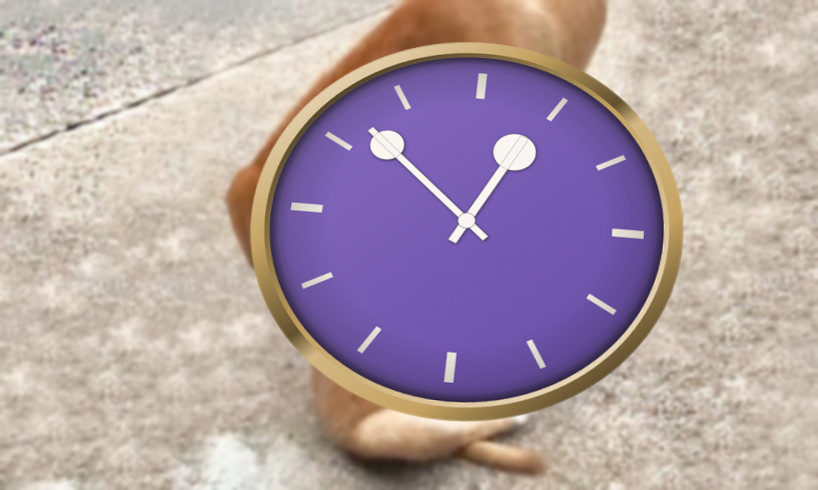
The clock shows h=12 m=52
